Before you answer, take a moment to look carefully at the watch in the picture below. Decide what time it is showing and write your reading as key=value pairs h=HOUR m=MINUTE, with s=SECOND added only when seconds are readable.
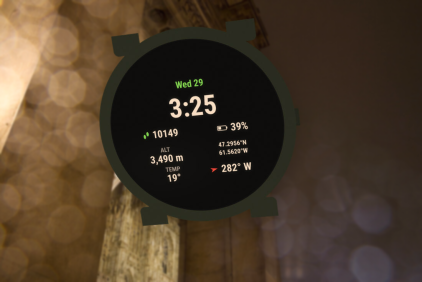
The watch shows h=3 m=25
